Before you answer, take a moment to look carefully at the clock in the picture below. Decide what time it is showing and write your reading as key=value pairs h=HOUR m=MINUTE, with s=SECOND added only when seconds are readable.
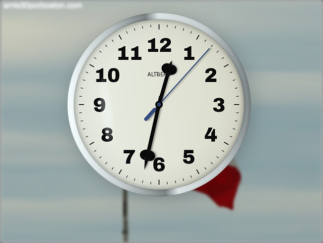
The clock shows h=12 m=32 s=7
